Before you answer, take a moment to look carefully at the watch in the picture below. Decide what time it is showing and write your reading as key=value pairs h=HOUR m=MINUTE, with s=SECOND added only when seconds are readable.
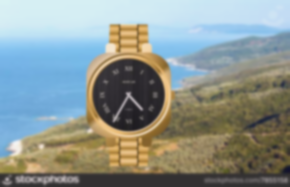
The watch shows h=4 m=35
